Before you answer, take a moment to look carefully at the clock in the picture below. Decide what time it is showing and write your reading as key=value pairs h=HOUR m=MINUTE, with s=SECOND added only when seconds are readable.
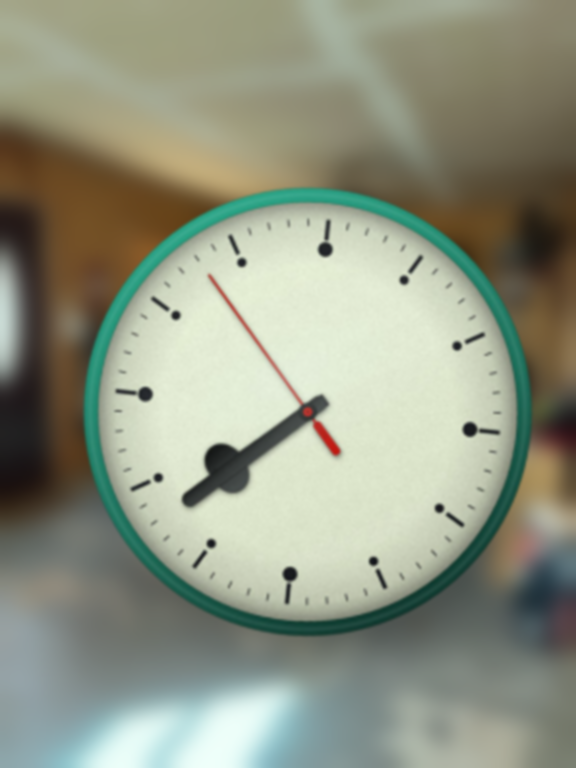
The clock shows h=7 m=37 s=53
